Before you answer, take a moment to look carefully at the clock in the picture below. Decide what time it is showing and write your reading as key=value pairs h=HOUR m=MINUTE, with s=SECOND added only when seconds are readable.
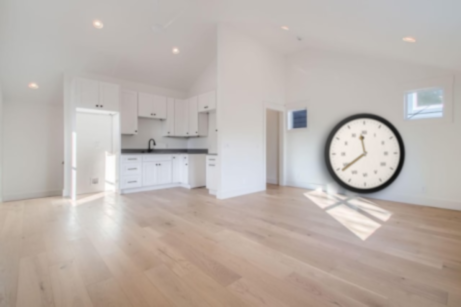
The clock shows h=11 m=39
